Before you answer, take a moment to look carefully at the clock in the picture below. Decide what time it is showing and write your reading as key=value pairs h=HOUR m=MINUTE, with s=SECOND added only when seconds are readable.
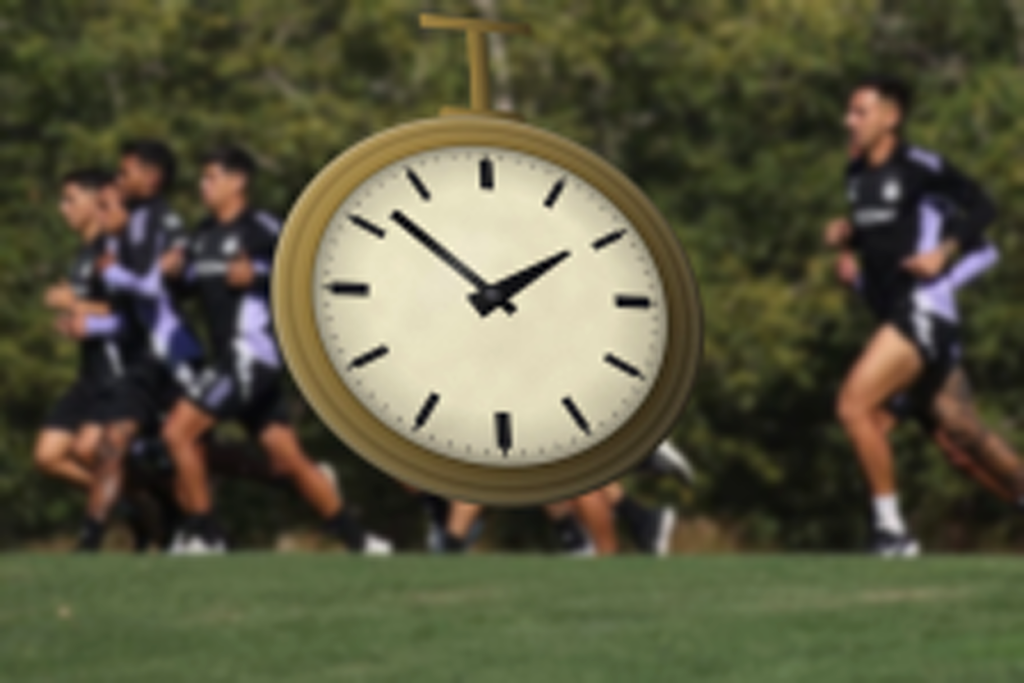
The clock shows h=1 m=52
